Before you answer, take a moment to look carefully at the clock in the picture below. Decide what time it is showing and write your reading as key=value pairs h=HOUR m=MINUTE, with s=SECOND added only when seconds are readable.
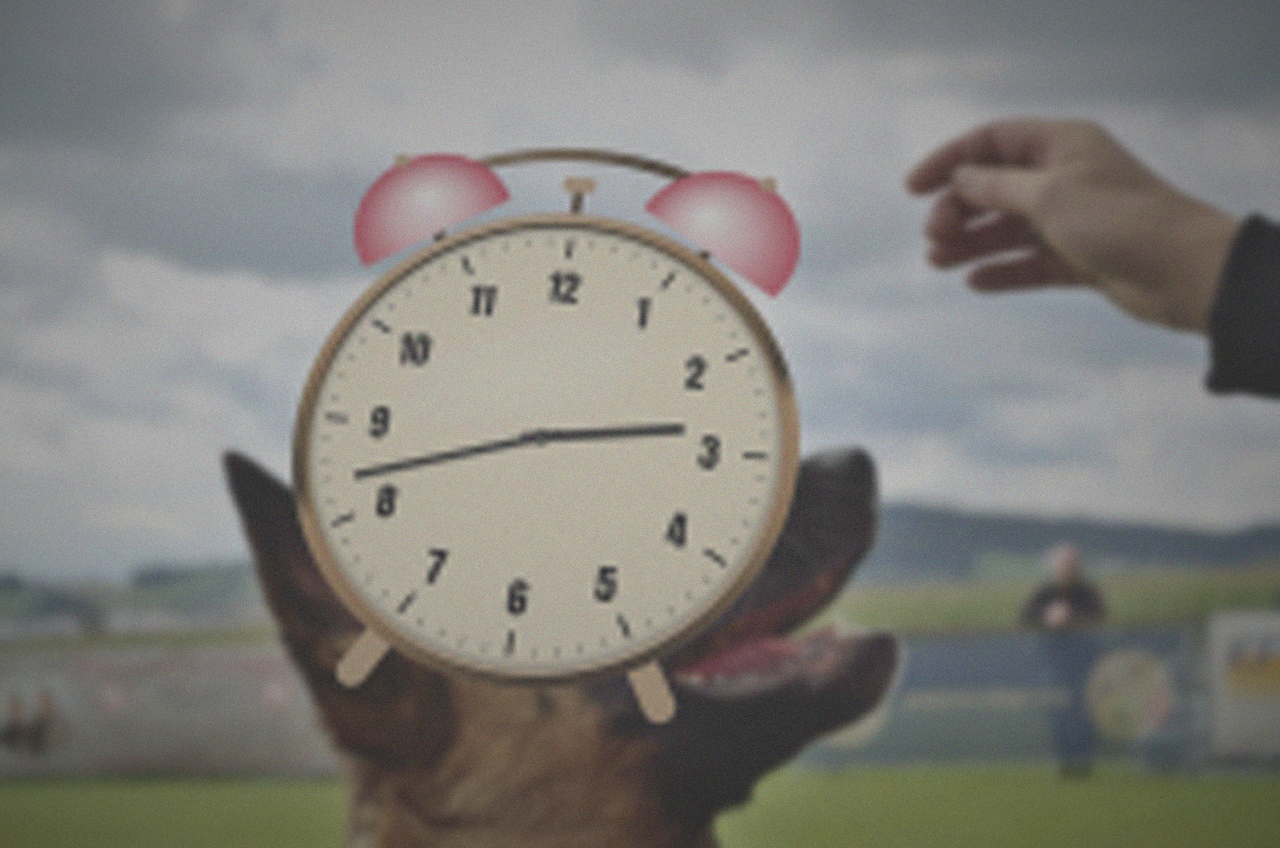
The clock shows h=2 m=42
